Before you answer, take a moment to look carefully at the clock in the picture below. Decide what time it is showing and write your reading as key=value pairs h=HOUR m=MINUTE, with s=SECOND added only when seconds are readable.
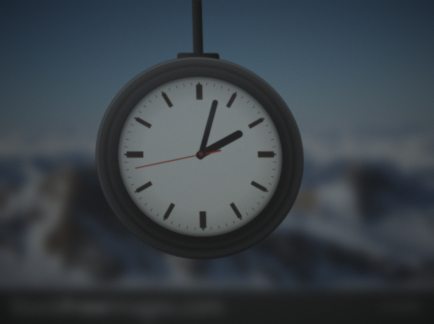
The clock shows h=2 m=2 s=43
